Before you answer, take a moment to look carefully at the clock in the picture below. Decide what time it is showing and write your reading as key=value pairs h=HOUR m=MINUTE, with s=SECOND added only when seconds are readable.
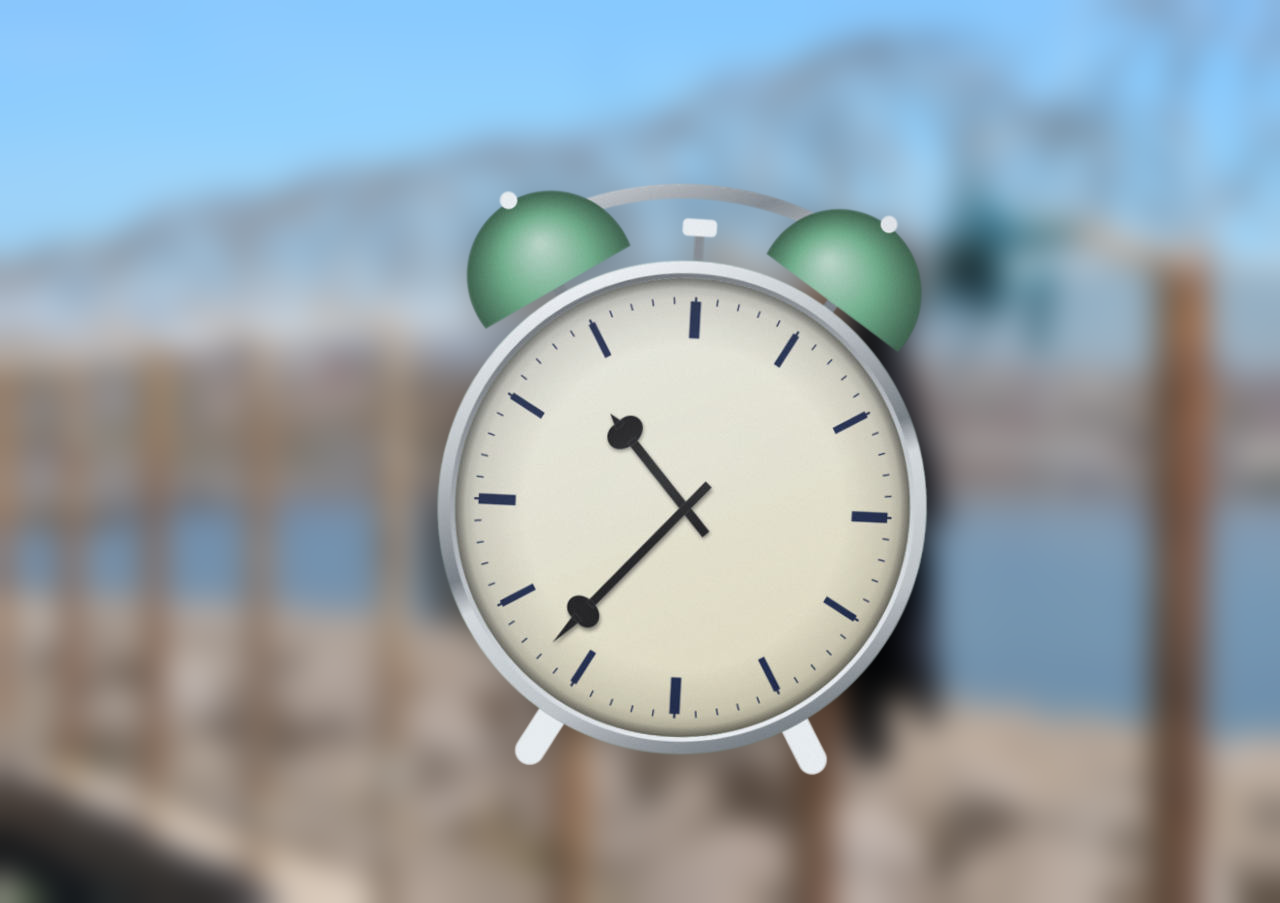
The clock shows h=10 m=37
